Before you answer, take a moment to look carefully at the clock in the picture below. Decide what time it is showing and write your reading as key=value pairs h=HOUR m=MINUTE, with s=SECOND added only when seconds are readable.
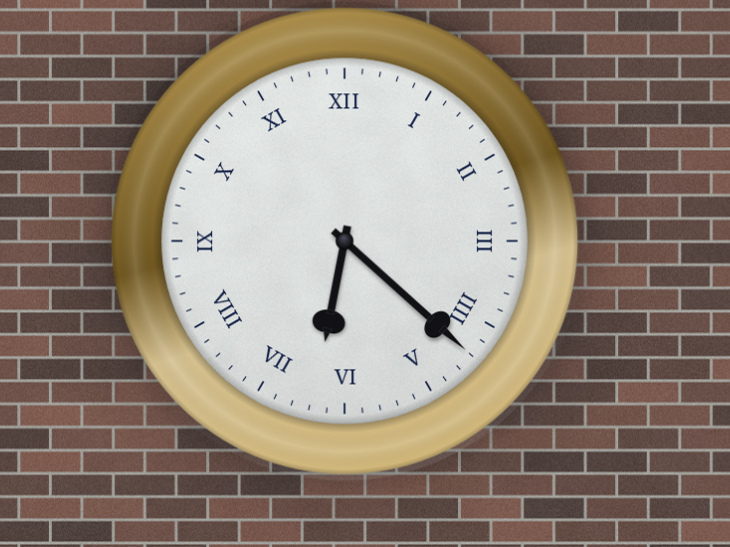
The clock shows h=6 m=22
